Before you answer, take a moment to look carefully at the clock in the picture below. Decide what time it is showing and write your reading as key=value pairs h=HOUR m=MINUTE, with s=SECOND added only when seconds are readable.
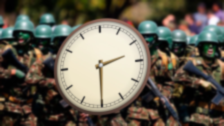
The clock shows h=2 m=30
